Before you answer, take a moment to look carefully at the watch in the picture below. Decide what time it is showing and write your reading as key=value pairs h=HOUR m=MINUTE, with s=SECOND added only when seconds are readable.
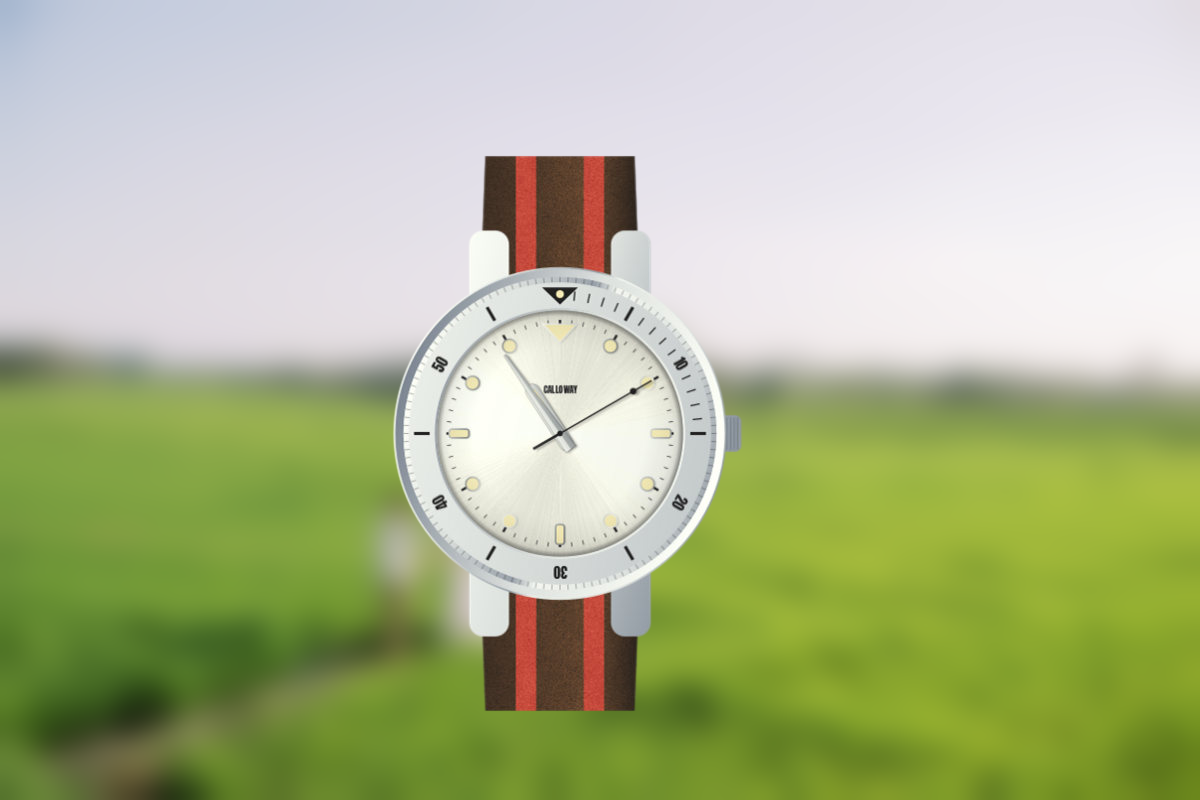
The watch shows h=10 m=54 s=10
